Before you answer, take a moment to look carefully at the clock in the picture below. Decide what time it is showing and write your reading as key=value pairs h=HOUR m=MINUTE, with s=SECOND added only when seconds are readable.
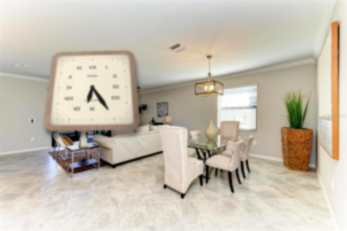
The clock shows h=6 m=25
